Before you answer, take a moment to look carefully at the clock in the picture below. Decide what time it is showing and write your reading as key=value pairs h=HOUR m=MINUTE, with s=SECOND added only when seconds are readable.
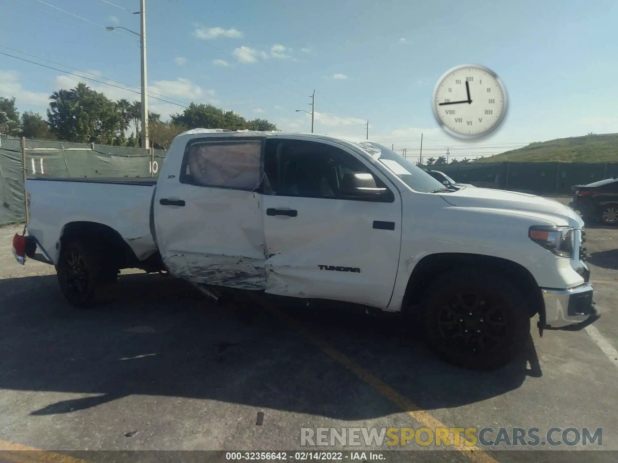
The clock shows h=11 m=44
